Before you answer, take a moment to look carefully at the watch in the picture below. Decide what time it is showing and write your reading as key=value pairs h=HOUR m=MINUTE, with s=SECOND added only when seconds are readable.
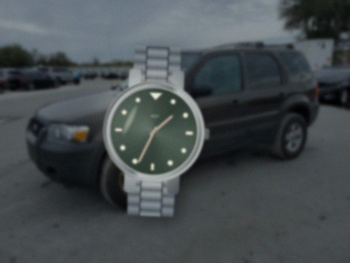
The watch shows h=1 m=34
